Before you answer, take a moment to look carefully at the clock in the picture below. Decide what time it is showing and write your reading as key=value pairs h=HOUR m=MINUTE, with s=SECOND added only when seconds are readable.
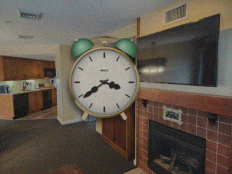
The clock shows h=3 m=39
